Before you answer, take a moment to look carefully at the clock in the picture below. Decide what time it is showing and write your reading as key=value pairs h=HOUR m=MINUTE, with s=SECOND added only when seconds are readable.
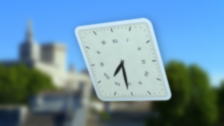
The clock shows h=7 m=31
